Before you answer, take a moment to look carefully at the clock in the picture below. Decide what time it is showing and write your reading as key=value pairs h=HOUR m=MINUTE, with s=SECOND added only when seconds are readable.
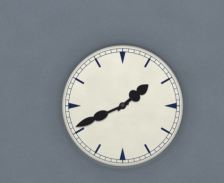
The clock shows h=1 m=41
